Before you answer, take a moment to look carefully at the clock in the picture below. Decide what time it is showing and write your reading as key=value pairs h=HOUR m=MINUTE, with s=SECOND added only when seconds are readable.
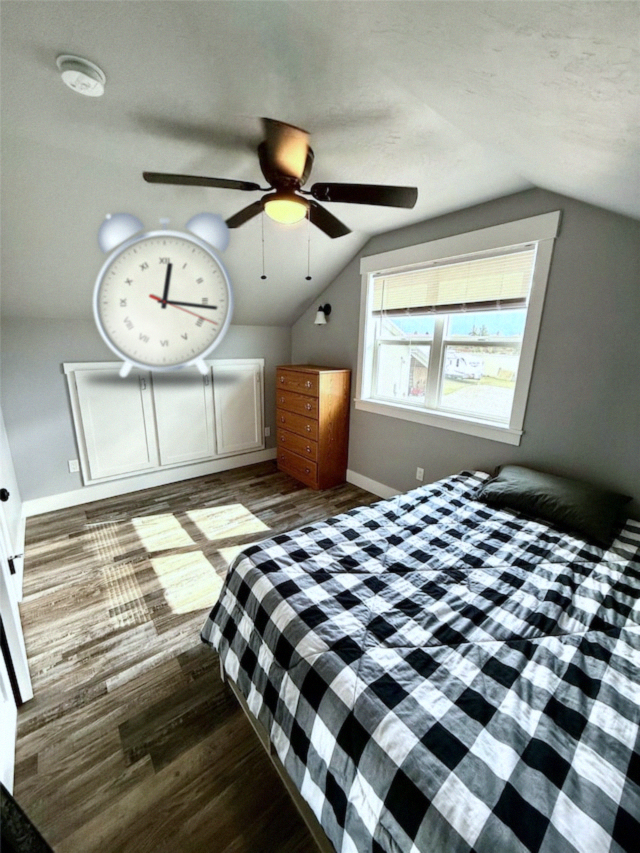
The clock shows h=12 m=16 s=19
